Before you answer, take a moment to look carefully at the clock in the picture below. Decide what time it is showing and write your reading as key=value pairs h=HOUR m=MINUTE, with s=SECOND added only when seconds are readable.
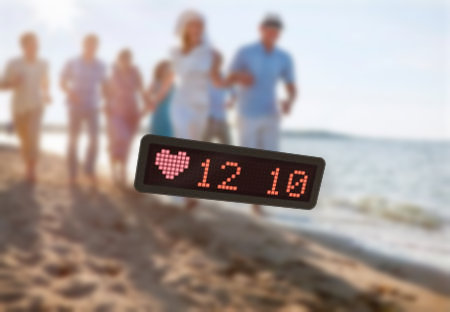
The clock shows h=12 m=10
